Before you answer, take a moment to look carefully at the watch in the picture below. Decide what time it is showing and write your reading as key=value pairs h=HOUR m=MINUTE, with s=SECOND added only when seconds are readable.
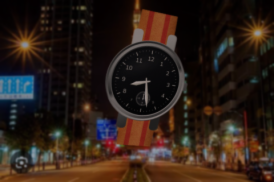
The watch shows h=8 m=28
